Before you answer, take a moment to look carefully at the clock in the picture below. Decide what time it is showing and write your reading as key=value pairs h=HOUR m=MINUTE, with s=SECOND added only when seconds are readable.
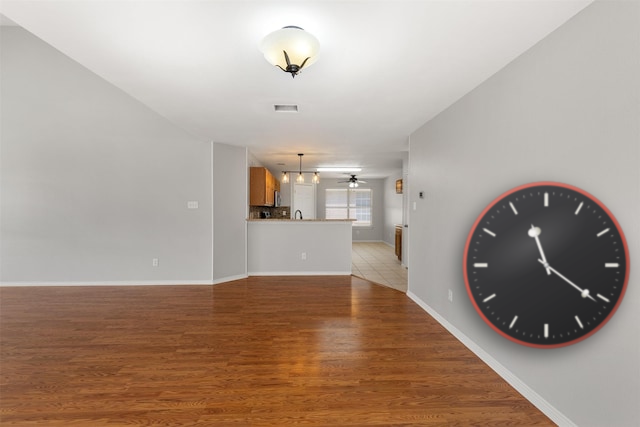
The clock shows h=11 m=21
